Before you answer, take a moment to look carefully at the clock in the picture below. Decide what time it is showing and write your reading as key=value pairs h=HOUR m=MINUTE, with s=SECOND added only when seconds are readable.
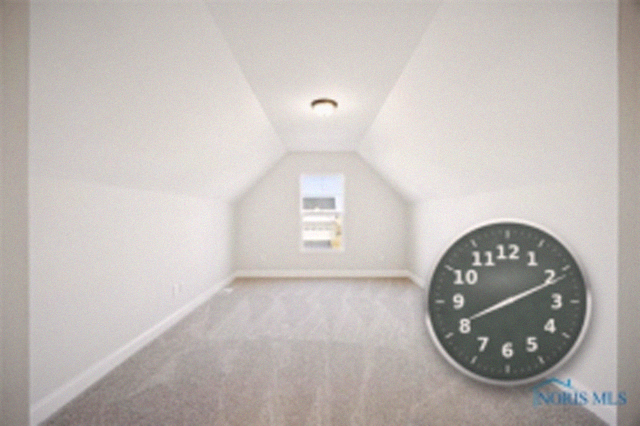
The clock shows h=8 m=11
